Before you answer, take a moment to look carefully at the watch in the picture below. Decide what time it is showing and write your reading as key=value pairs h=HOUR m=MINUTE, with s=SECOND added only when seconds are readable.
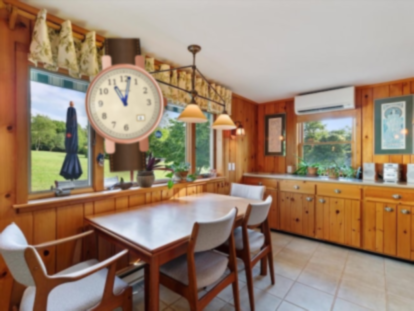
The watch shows h=11 m=2
